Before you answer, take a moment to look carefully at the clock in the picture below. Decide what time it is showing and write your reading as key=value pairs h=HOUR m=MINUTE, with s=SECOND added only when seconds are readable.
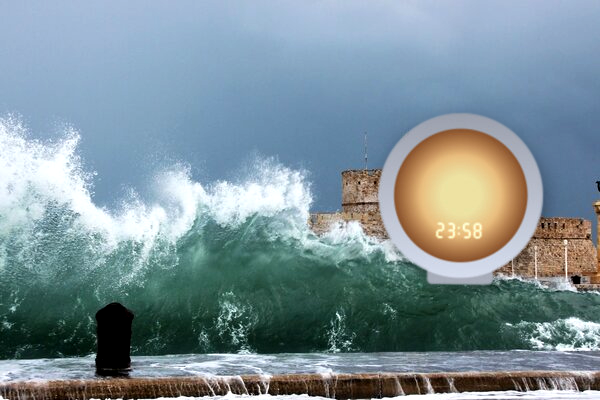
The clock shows h=23 m=58
